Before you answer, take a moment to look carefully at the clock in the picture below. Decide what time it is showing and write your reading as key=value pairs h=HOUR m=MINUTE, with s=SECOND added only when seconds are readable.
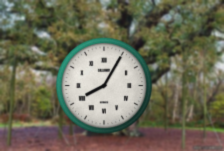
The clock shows h=8 m=5
